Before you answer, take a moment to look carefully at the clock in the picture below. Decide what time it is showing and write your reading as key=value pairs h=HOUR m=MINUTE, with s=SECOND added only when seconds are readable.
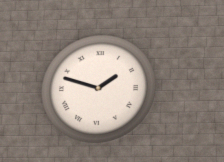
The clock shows h=1 m=48
